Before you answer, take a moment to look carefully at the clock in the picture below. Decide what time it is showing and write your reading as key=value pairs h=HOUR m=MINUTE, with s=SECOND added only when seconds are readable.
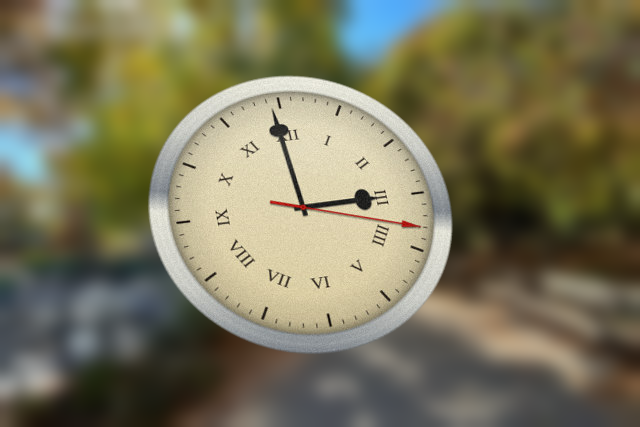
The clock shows h=2 m=59 s=18
